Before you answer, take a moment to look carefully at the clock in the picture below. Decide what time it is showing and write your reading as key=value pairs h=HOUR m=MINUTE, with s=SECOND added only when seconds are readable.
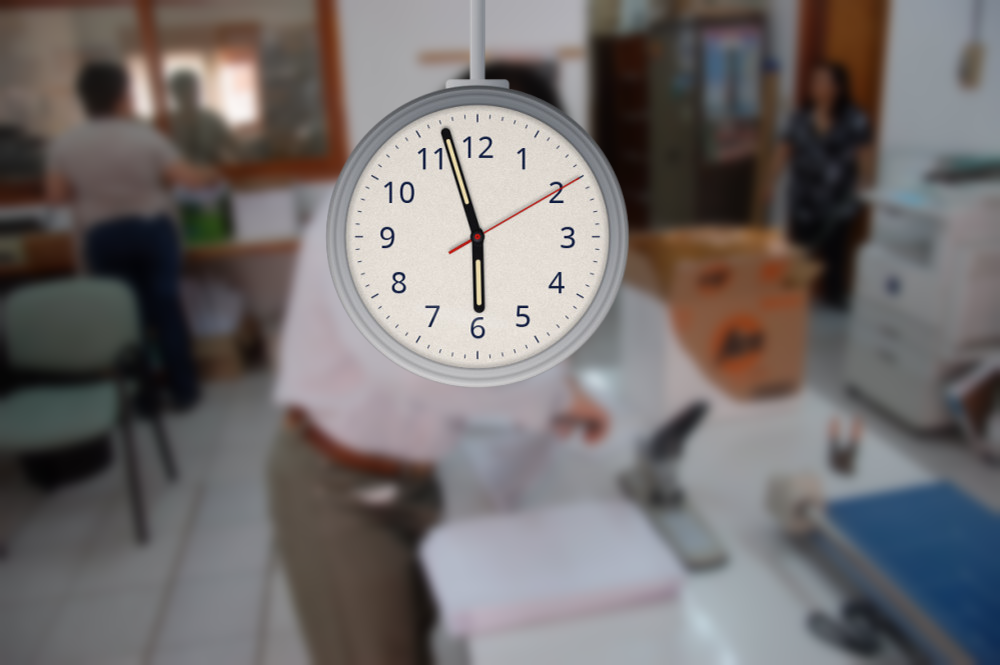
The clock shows h=5 m=57 s=10
